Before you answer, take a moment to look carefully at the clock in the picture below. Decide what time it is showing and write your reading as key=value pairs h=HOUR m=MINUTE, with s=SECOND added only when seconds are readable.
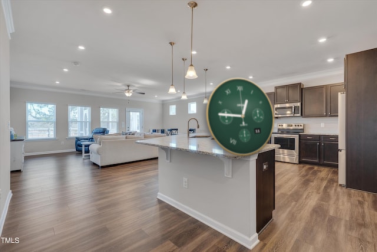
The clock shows h=12 m=46
